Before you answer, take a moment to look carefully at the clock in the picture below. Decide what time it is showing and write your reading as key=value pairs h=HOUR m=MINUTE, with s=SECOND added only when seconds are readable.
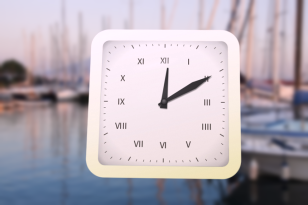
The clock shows h=12 m=10
